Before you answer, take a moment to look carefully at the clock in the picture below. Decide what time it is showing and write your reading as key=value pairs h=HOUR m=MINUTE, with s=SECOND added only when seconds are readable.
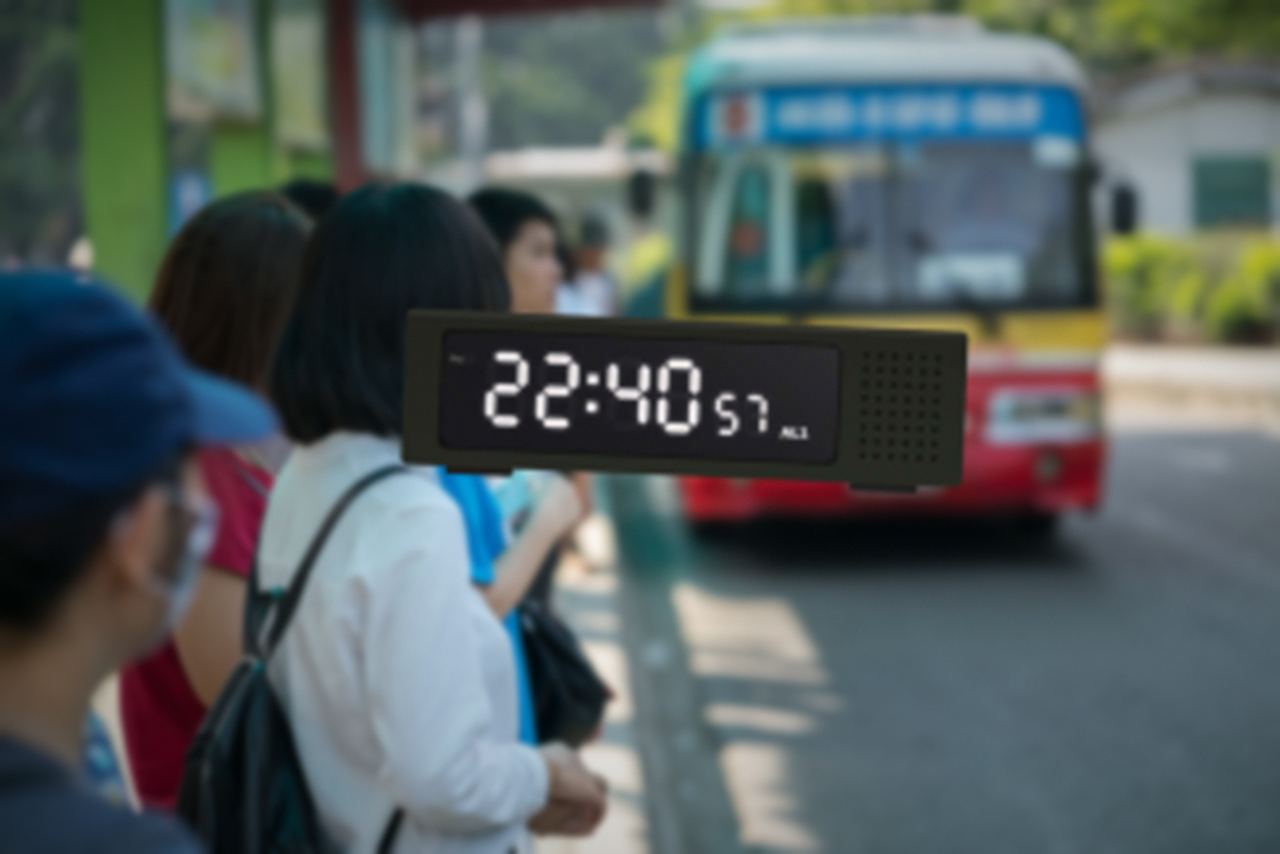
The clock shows h=22 m=40 s=57
